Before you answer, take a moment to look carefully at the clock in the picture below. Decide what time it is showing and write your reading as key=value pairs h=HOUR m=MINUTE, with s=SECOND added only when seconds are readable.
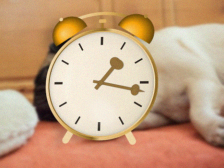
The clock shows h=1 m=17
